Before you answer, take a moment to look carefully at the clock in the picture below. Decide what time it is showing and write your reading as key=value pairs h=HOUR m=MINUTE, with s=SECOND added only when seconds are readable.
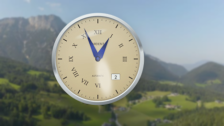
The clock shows h=12 m=56
